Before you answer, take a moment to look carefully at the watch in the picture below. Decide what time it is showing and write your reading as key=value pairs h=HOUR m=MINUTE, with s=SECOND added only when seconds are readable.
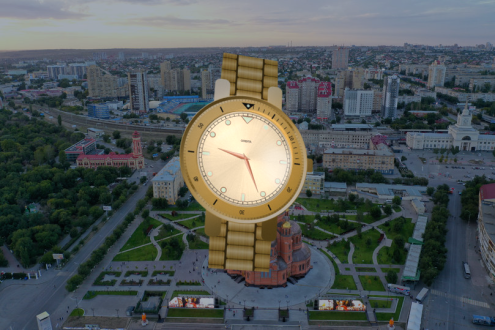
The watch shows h=9 m=26
